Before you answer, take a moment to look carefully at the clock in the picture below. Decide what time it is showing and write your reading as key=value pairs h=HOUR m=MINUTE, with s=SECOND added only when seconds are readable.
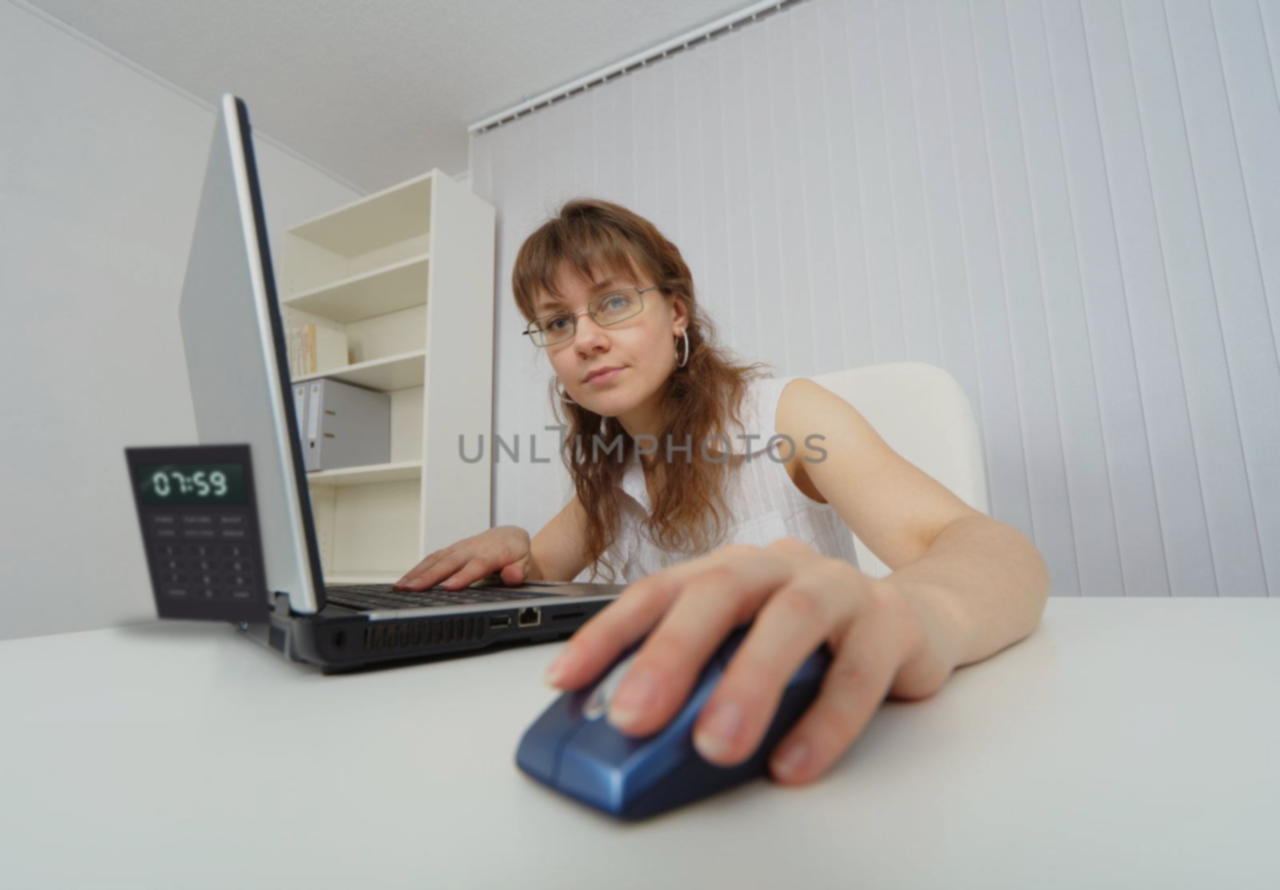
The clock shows h=7 m=59
